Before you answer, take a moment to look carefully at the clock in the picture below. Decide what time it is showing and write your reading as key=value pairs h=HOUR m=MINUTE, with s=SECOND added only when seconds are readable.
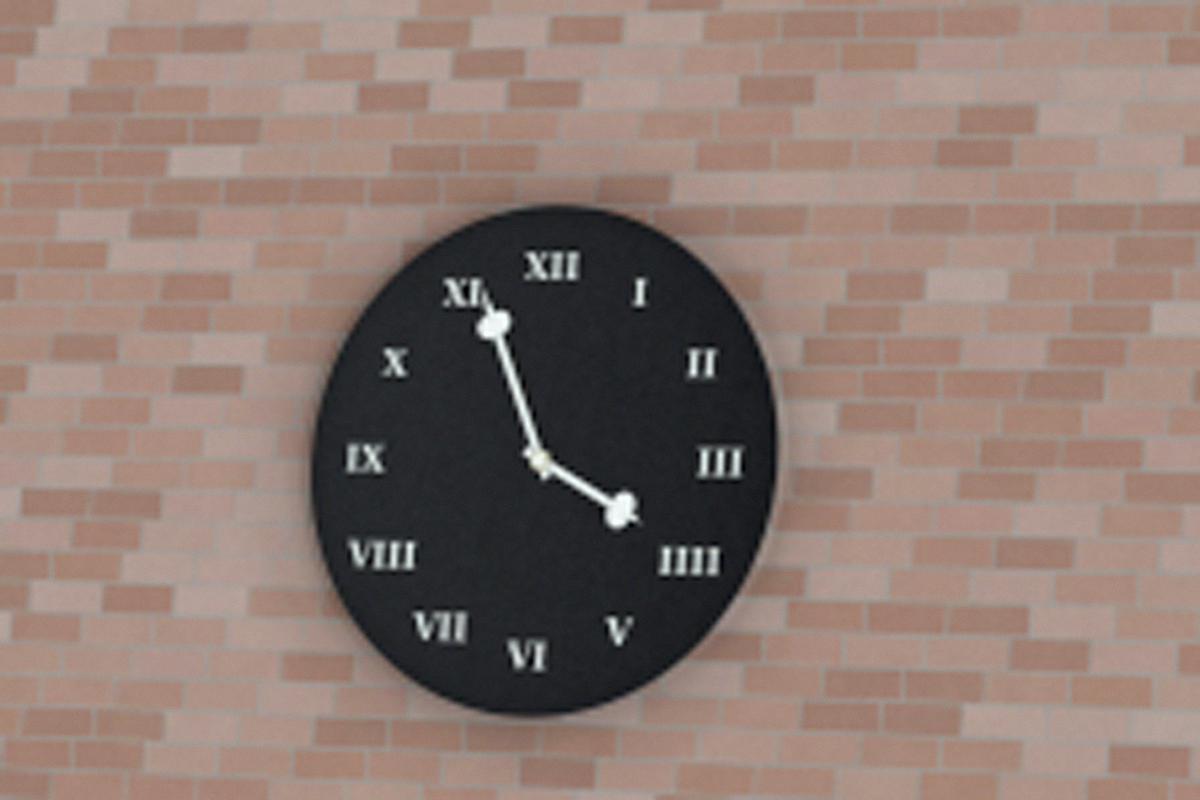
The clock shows h=3 m=56
